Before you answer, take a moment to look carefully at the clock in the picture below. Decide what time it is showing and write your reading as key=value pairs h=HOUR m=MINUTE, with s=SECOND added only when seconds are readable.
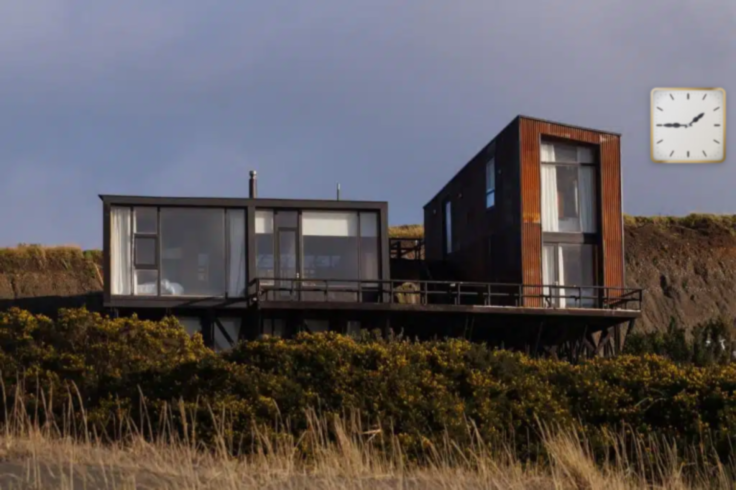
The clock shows h=1 m=45
